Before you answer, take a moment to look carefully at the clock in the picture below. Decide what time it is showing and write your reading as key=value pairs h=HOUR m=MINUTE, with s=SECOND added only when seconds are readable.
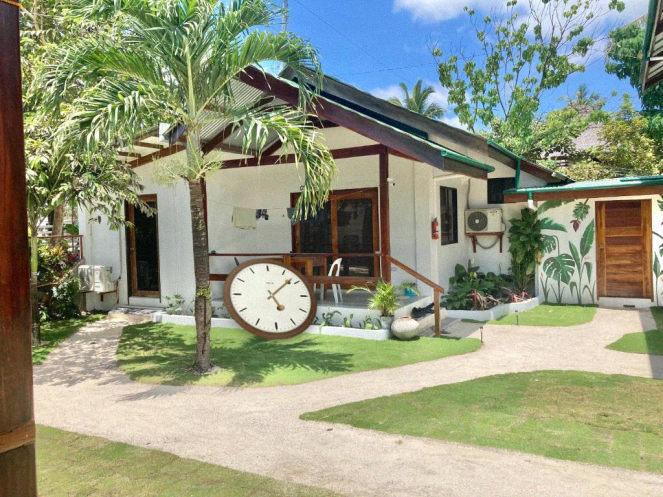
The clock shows h=5 m=8
